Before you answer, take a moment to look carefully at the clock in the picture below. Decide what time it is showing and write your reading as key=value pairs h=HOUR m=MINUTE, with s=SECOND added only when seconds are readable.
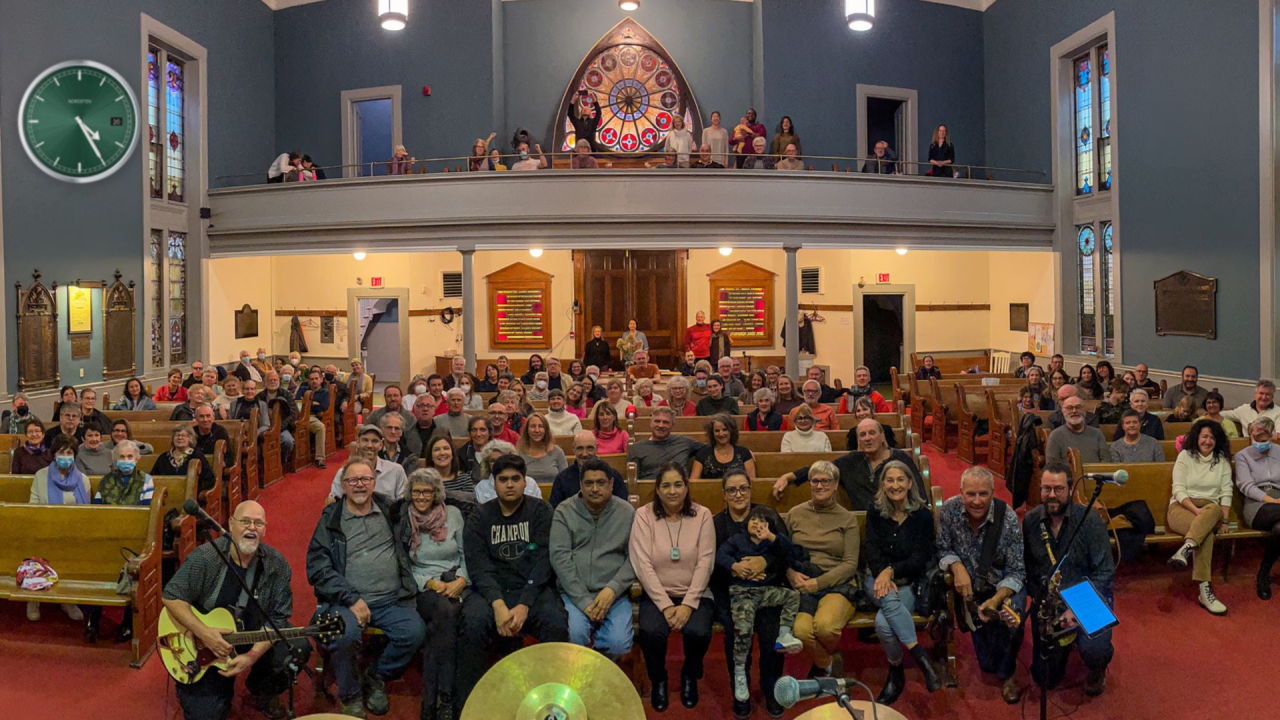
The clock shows h=4 m=25
